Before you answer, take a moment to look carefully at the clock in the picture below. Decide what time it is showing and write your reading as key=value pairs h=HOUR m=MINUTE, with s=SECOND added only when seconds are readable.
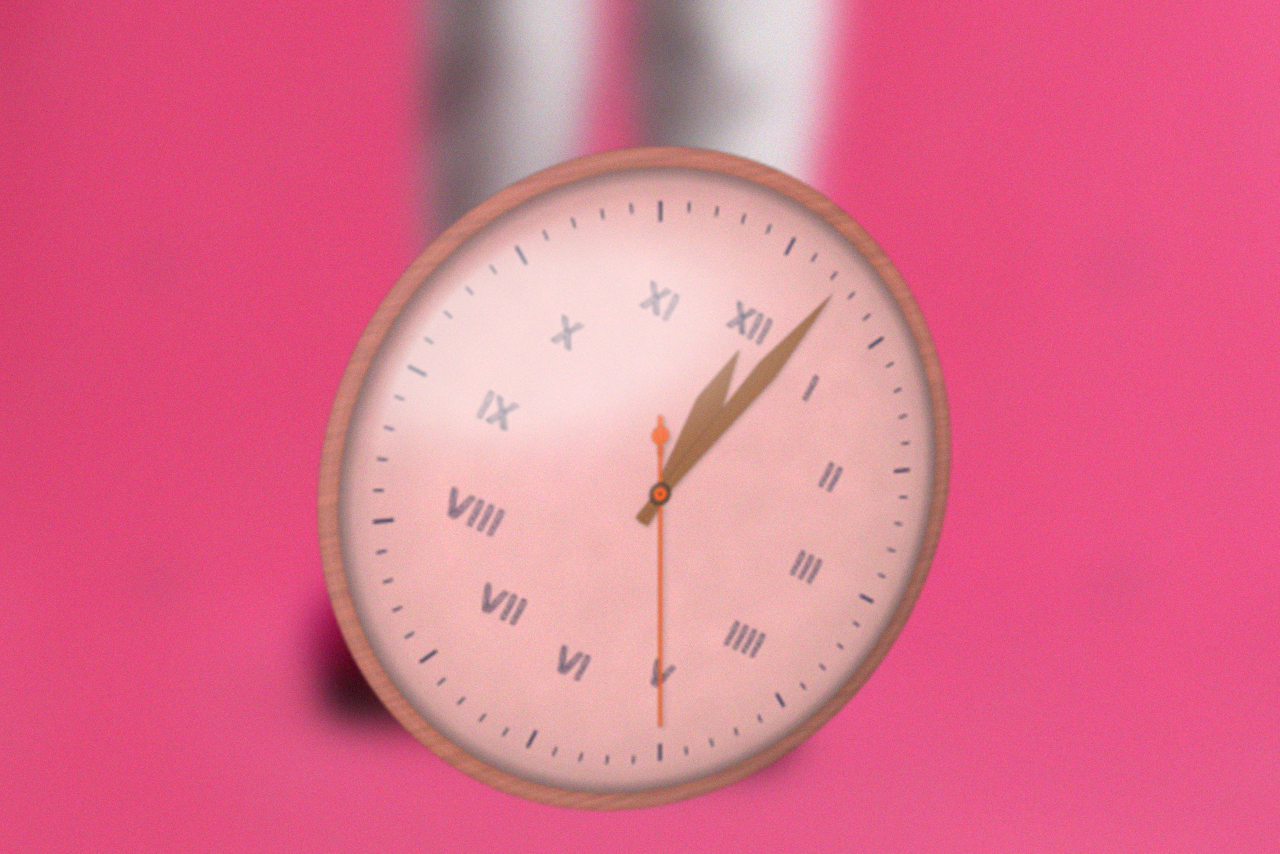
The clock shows h=12 m=2 s=25
